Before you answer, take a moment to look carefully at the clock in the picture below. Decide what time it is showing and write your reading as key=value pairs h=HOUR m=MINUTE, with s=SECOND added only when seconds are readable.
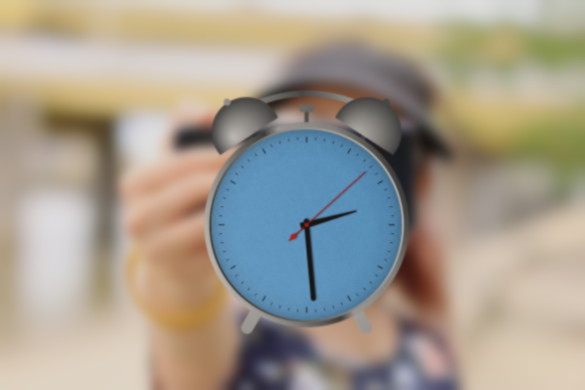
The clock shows h=2 m=29 s=8
